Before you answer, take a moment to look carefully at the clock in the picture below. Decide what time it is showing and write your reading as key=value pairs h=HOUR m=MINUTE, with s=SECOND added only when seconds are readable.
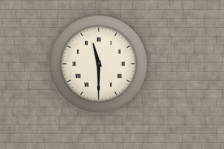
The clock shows h=11 m=30
